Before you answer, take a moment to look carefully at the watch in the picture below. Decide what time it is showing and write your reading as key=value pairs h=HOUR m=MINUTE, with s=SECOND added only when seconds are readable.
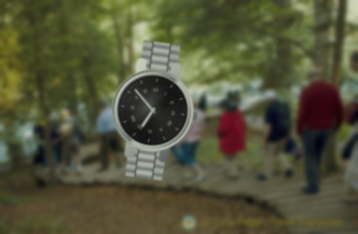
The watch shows h=6 m=52
